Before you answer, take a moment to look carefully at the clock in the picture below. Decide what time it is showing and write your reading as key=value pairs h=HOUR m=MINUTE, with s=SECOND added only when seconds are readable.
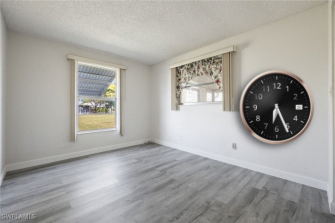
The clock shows h=6 m=26
